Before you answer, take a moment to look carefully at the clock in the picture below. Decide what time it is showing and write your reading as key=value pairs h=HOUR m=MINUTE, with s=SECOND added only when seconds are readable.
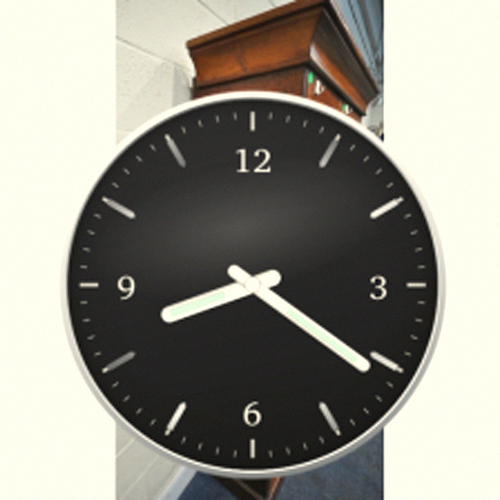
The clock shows h=8 m=21
